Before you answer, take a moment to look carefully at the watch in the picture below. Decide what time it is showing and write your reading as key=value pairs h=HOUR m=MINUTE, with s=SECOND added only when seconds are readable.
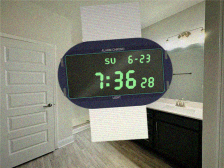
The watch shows h=7 m=36 s=28
